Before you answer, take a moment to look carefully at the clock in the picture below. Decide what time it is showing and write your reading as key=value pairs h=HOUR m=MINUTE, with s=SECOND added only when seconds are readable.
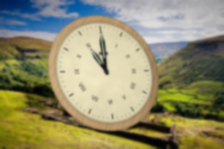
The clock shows h=11 m=0
